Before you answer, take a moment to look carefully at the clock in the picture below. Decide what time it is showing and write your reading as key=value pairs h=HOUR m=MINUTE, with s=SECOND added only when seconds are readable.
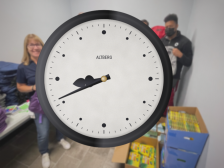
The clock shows h=8 m=41
